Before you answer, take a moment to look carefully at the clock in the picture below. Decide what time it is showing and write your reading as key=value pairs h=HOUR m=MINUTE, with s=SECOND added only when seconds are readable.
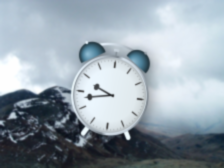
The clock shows h=9 m=43
